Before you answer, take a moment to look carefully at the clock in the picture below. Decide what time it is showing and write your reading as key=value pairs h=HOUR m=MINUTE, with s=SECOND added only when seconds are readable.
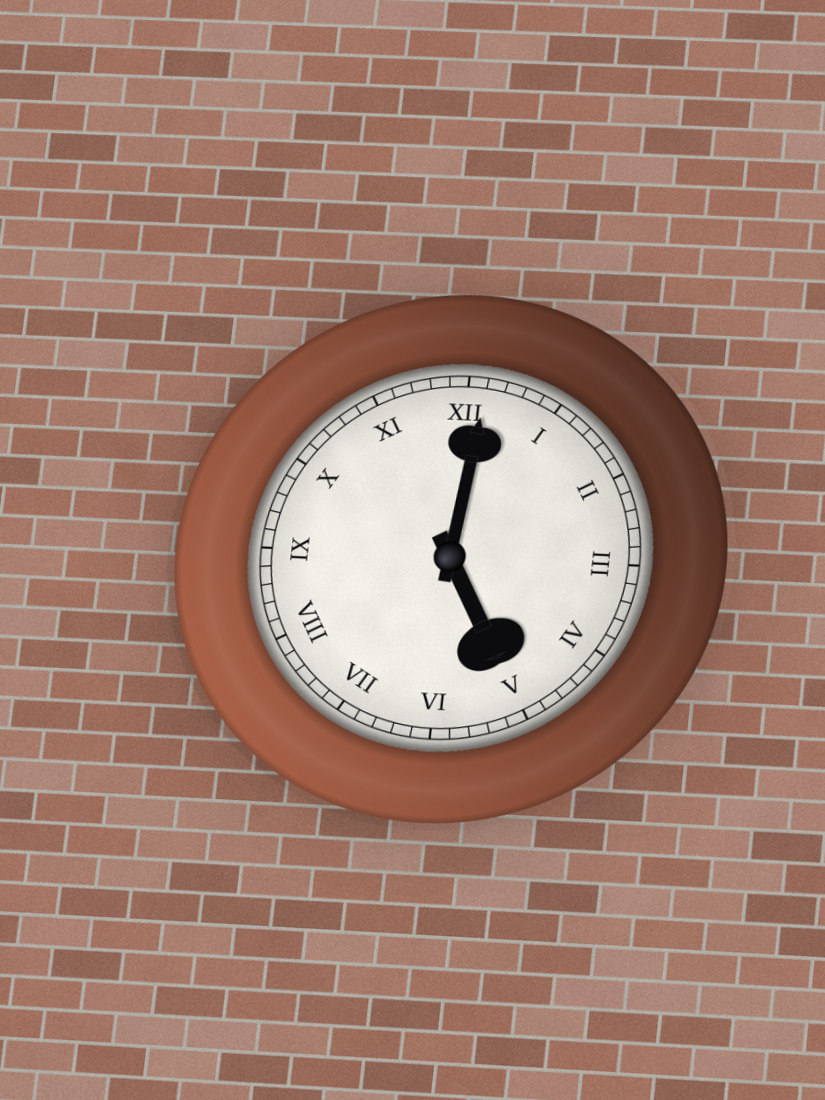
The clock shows h=5 m=1
